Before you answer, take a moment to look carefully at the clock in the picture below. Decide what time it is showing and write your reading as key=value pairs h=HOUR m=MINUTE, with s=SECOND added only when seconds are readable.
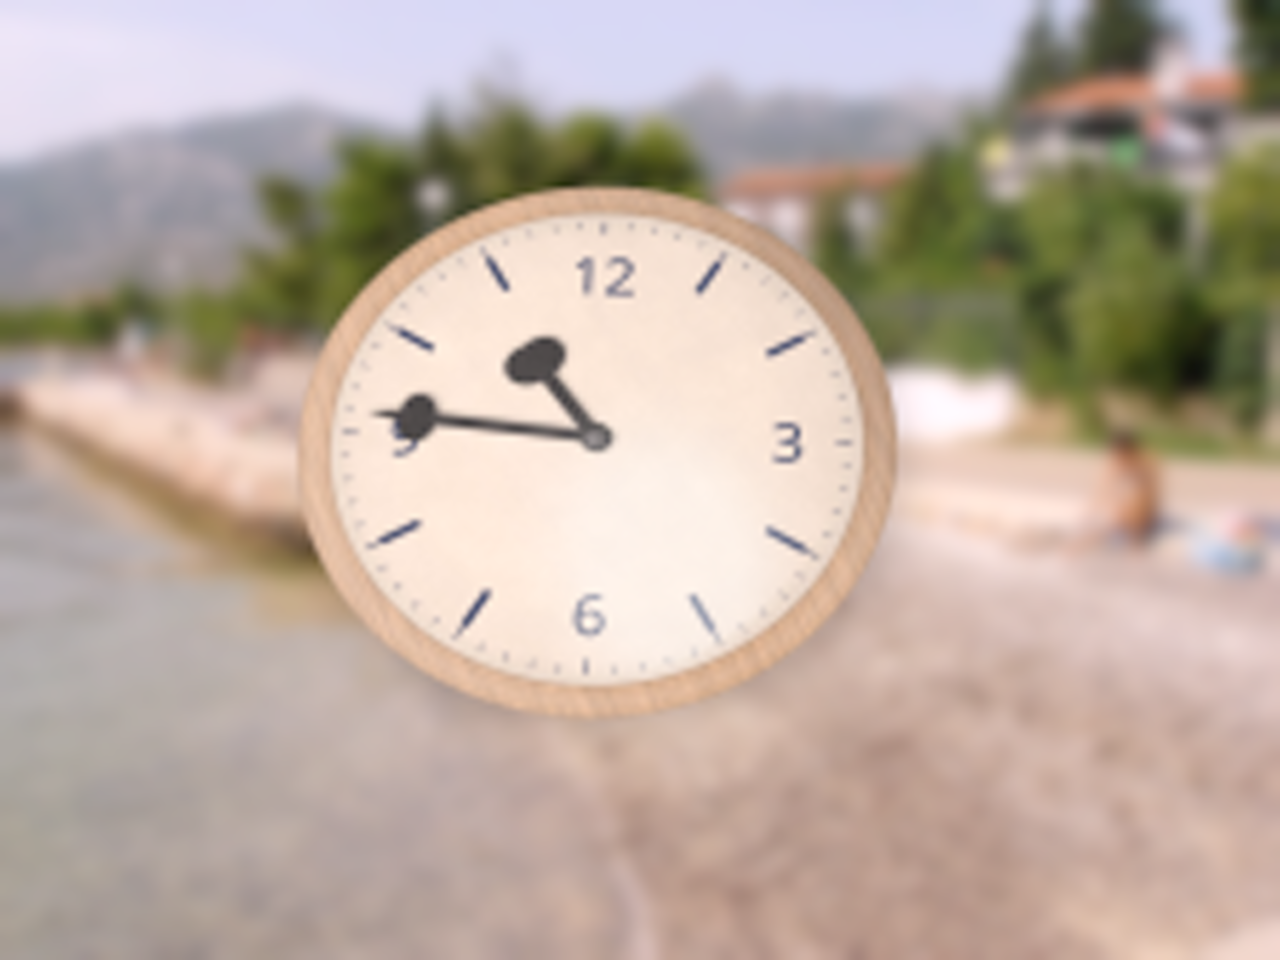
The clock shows h=10 m=46
